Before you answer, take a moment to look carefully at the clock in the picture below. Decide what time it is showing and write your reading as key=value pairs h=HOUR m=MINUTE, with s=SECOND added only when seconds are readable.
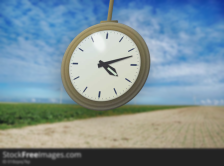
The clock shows h=4 m=12
